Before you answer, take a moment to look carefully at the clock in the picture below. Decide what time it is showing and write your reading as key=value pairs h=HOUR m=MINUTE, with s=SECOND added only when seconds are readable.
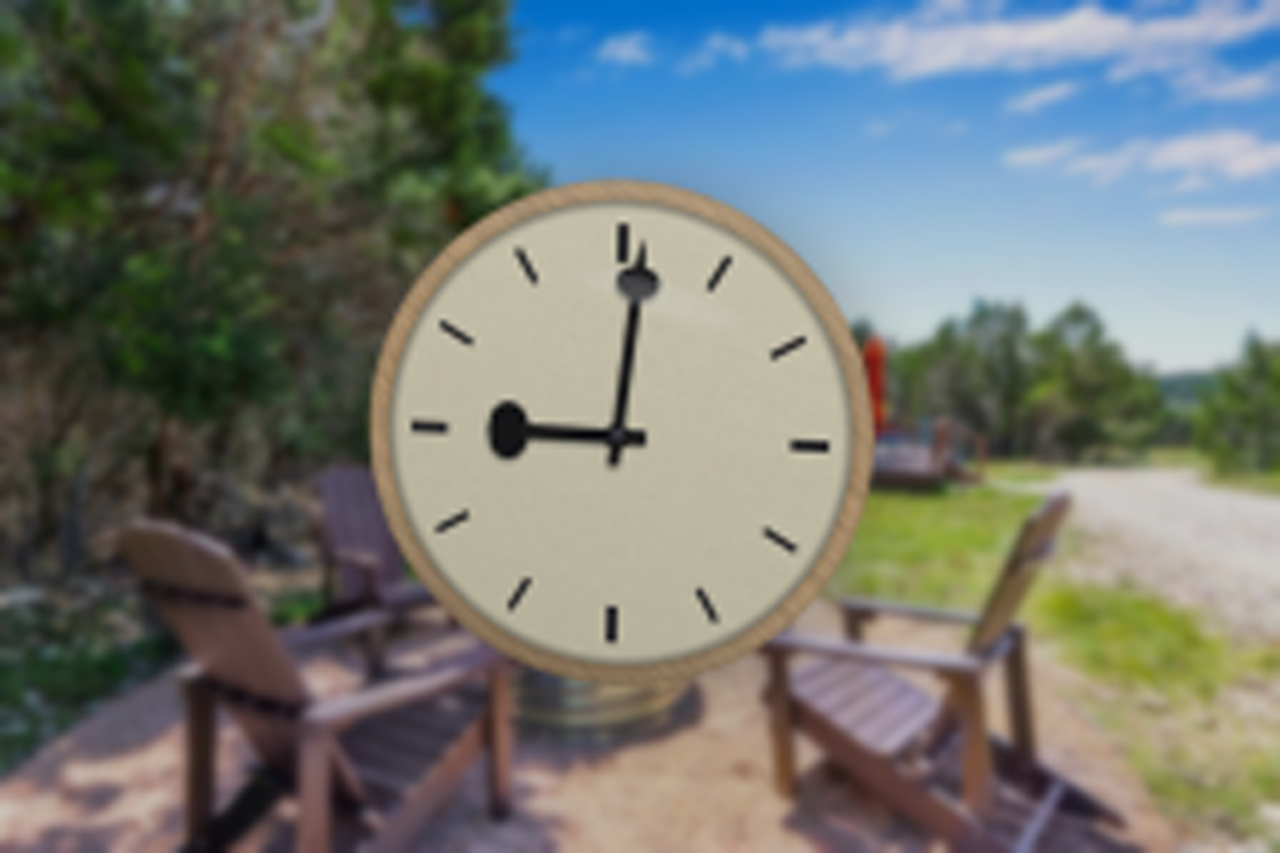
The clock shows h=9 m=1
